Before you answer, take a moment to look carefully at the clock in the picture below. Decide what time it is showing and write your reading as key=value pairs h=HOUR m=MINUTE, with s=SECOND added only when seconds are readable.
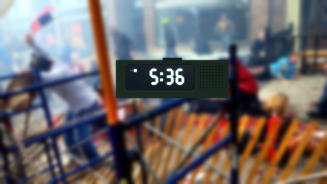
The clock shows h=5 m=36
